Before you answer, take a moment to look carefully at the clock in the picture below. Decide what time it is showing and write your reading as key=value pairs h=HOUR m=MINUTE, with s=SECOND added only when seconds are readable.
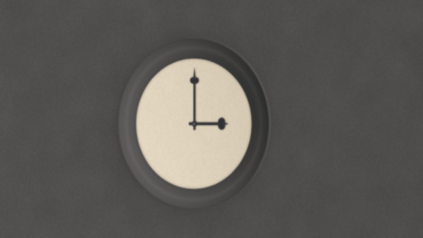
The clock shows h=3 m=0
